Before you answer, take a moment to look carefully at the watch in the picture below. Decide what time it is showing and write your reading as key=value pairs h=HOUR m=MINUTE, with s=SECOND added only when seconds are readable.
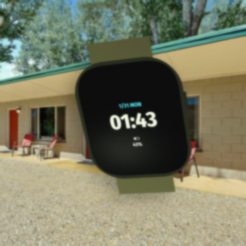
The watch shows h=1 m=43
